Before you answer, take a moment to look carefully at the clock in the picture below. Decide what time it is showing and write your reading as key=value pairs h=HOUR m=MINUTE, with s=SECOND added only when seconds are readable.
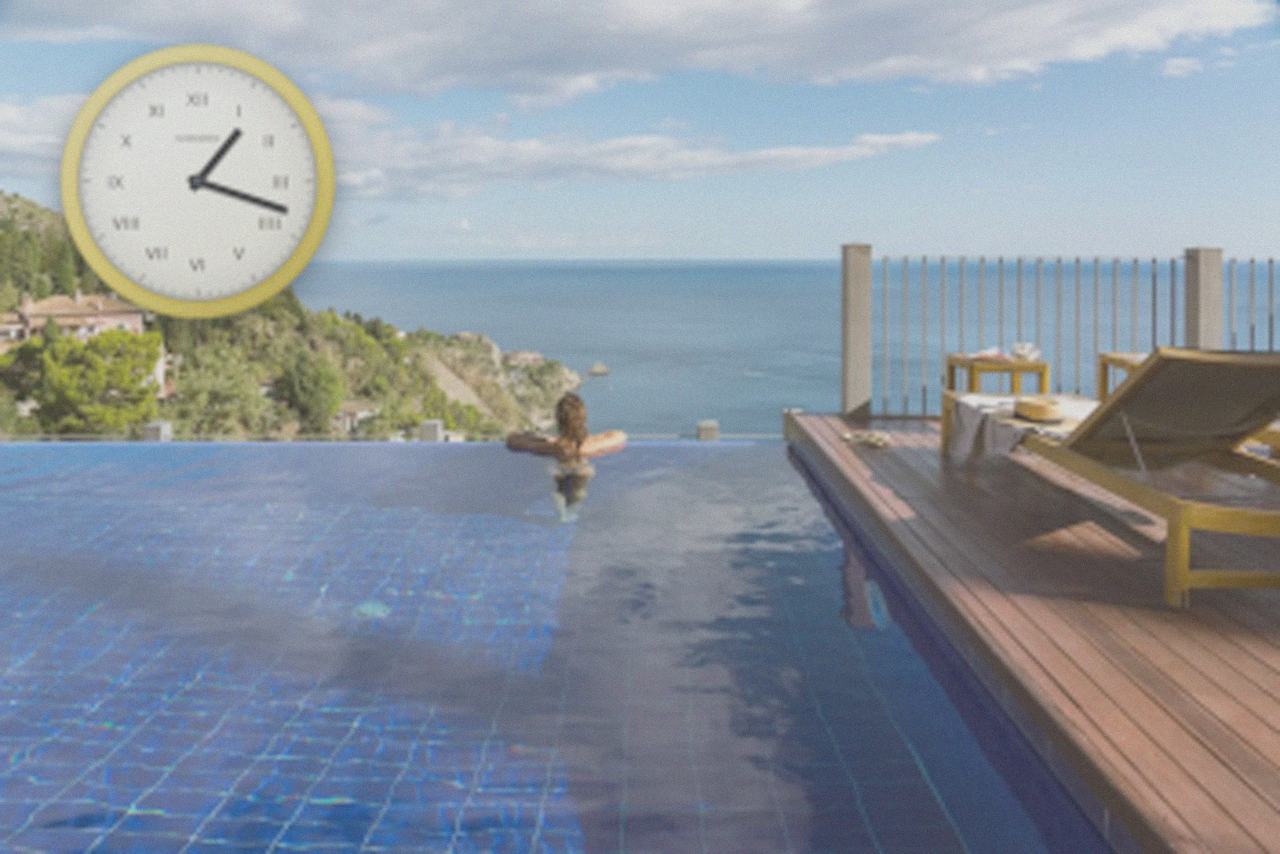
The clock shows h=1 m=18
